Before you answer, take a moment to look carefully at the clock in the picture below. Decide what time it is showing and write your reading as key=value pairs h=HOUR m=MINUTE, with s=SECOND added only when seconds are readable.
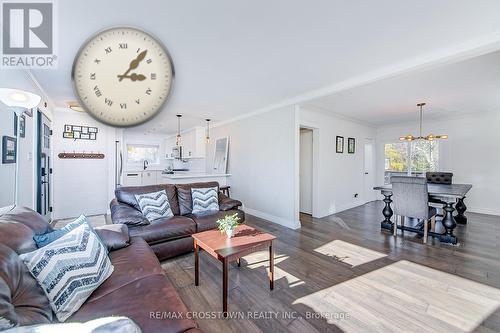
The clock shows h=3 m=7
